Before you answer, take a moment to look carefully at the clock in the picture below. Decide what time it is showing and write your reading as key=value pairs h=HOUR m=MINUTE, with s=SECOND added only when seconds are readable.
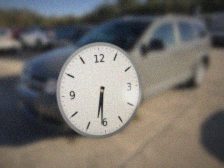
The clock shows h=6 m=31
